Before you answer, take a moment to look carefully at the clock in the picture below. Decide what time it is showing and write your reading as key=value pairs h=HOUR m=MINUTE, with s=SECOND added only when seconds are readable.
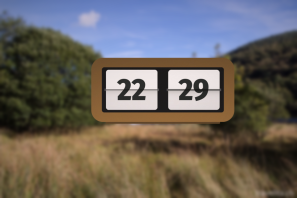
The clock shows h=22 m=29
